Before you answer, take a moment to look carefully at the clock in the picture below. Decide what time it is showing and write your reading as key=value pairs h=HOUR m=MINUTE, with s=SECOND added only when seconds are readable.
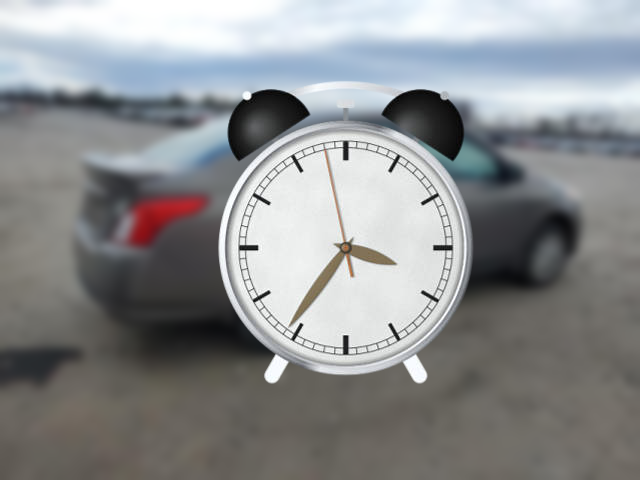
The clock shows h=3 m=35 s=58
